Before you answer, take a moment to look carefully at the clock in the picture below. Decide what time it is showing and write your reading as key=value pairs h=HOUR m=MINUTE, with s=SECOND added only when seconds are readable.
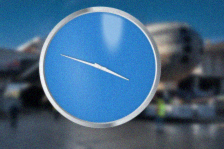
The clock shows h=3 m=48
